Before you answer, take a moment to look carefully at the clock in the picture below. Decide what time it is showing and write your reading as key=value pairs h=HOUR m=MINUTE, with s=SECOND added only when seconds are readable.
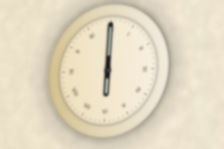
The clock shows h=6 m=0
